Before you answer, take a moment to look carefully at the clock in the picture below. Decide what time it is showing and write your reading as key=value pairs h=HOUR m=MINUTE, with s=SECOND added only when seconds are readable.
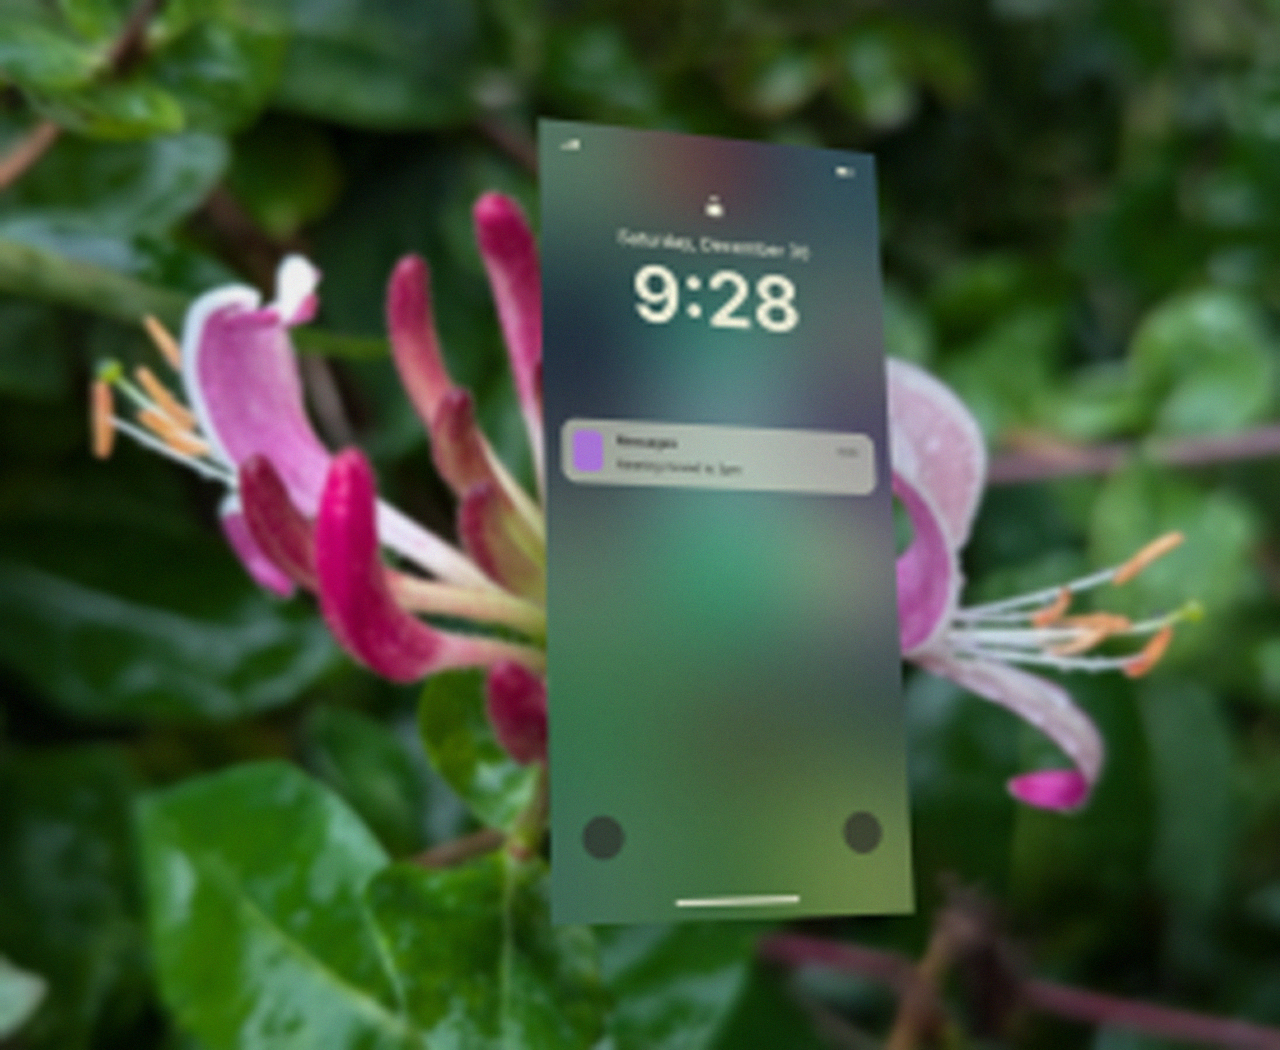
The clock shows h=9 m=28
